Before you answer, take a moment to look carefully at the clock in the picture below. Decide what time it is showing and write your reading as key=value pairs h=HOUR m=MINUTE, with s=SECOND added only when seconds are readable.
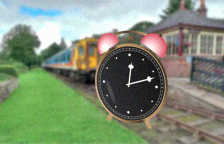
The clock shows h=12 m=12
